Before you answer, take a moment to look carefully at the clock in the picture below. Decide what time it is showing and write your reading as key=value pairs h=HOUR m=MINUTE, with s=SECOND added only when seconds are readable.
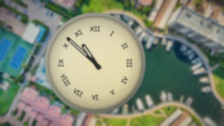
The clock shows h=10 m=52
